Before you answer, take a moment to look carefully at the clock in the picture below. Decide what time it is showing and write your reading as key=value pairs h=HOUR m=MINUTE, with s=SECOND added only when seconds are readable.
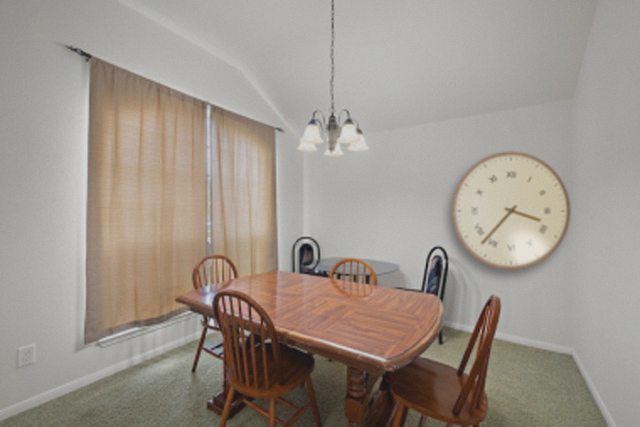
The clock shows h=3 m=37
